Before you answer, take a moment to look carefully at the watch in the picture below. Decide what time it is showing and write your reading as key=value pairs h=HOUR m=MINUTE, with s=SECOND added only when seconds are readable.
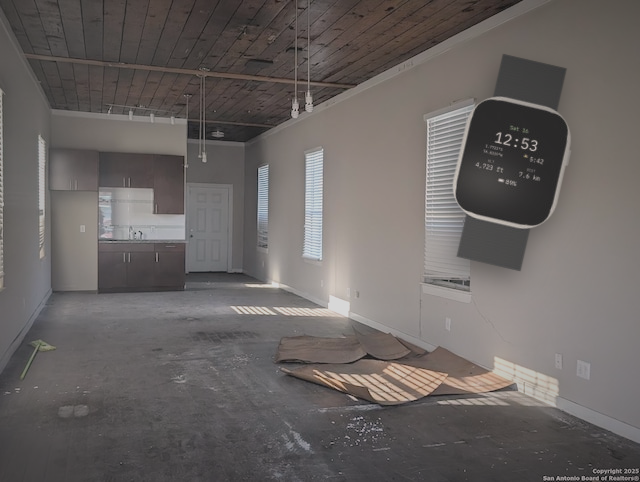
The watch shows h=12 m=53
